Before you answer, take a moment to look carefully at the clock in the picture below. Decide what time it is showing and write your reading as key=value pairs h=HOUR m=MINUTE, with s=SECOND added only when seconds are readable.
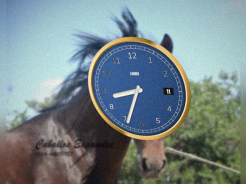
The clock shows h=8 m=34
